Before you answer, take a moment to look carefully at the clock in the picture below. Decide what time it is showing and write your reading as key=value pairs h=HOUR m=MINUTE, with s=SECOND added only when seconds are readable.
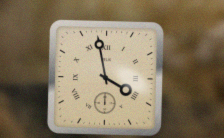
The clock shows h=3 m=58
